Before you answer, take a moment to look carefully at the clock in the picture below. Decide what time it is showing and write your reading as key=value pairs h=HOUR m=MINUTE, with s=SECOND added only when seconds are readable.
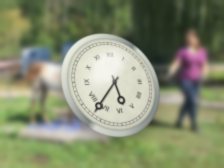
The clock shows h=5 m=37
